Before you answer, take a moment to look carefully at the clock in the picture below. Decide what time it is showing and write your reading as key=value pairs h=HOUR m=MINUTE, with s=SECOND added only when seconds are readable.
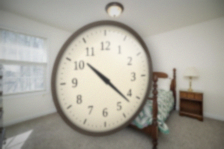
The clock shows h=10 m=22
